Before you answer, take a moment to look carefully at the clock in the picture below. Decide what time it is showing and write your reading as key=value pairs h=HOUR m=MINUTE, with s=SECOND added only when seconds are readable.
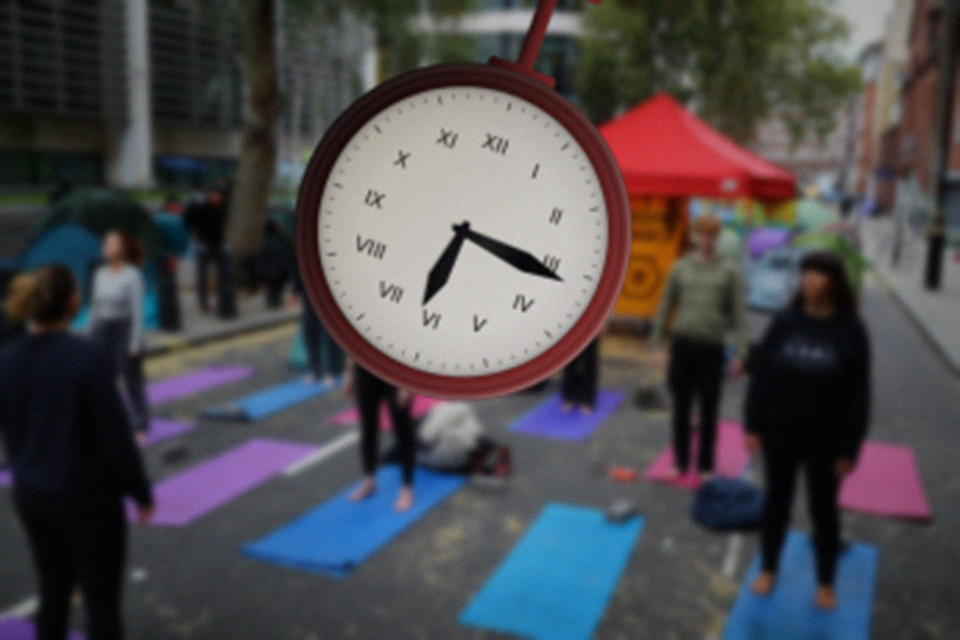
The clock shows h=6 m=16
